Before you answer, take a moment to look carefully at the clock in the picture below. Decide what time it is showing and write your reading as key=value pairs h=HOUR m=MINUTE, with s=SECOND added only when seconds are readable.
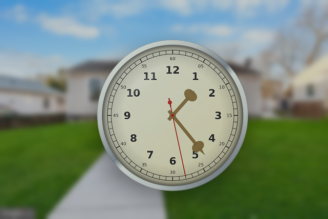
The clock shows h=1 m=23 s=28
